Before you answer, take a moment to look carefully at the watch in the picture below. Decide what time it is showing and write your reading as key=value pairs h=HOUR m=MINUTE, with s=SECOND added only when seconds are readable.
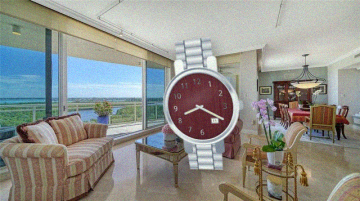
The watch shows h=8 m=20
